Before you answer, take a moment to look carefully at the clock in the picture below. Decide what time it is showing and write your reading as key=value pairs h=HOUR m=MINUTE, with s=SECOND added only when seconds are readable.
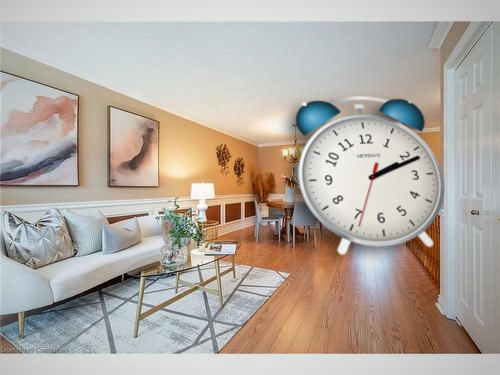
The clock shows h=2 m=11 s=34
